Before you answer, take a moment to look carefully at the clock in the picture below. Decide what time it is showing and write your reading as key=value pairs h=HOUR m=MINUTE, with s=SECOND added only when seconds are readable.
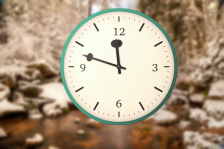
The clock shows h=11 m=48
